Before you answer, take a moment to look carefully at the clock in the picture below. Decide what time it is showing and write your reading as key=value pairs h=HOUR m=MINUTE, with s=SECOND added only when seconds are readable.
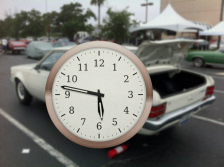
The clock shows h=5 m=47
